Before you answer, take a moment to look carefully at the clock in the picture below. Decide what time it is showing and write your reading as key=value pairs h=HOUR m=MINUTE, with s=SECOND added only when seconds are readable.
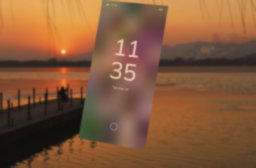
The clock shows h=11 m=35
